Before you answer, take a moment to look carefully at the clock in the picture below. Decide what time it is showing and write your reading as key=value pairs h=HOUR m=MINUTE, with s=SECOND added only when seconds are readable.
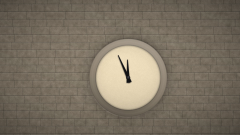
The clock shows h=11 m=56
